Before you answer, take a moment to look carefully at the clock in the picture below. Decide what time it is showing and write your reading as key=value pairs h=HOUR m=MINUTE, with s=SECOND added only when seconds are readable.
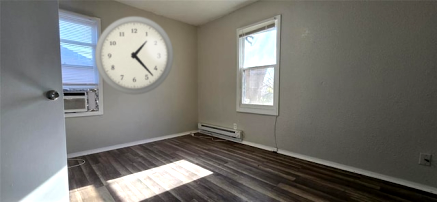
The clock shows h=1 m=23
